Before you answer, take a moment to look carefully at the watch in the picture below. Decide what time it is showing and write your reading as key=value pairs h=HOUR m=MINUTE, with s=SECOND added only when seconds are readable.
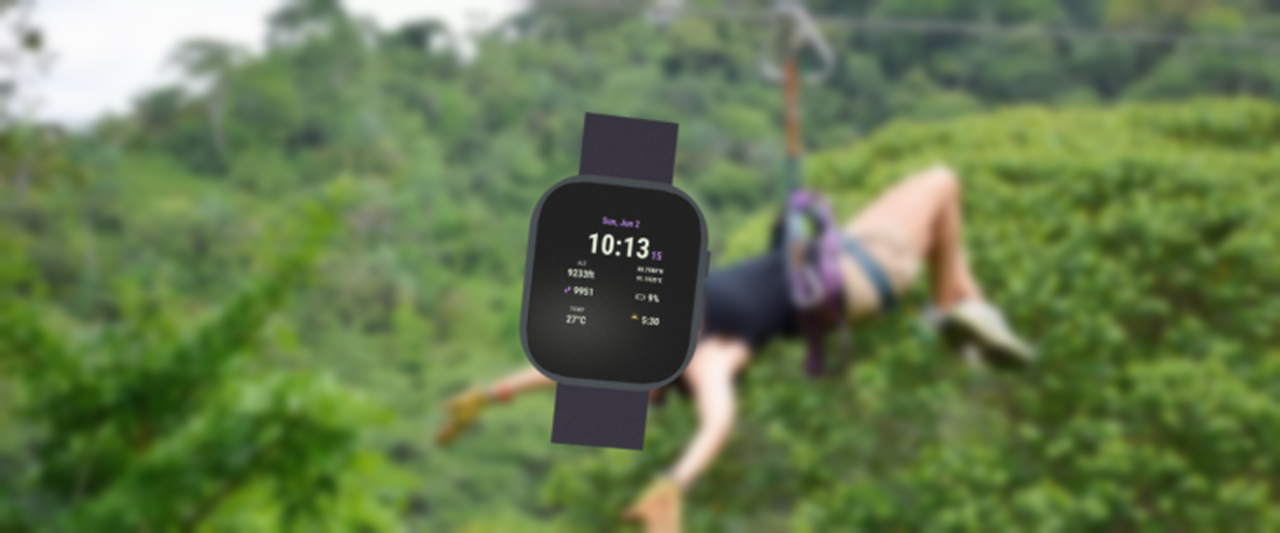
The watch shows h=10 m=13
